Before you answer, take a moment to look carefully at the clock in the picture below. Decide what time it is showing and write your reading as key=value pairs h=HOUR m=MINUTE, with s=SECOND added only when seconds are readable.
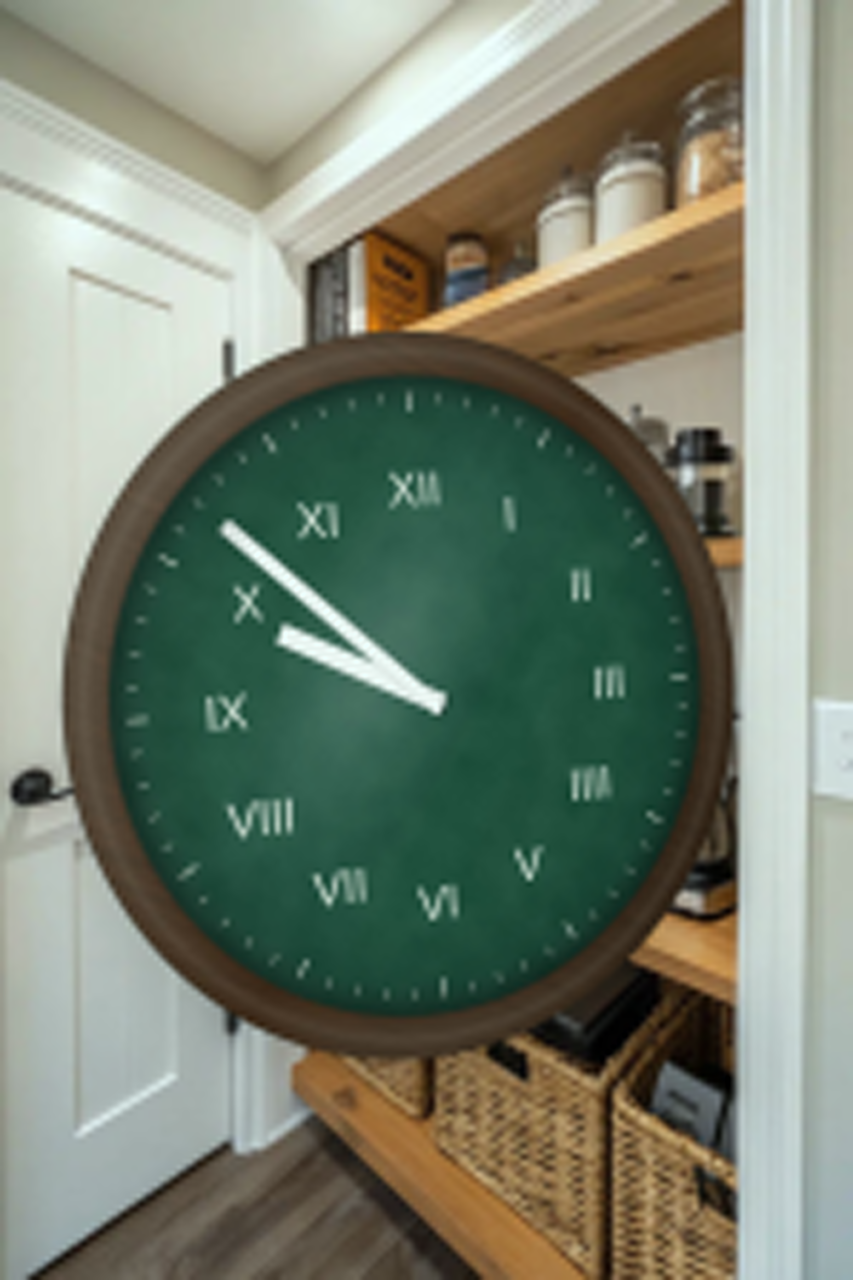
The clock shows h=9 m=52
